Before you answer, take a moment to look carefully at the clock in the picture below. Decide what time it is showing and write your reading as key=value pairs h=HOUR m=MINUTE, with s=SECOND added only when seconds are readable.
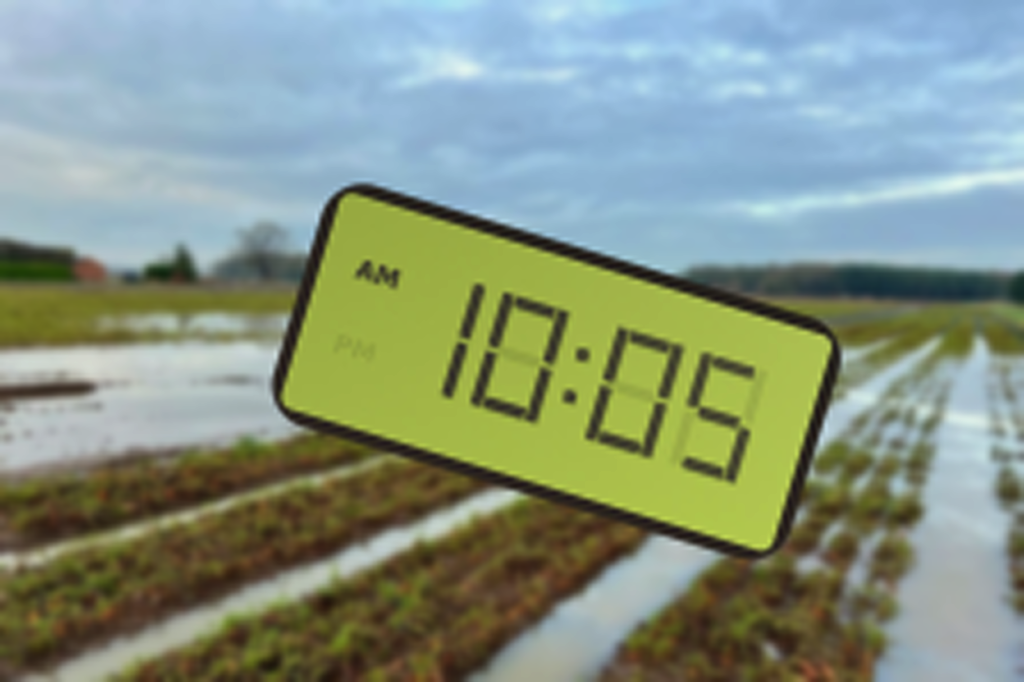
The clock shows h=10 m=5
